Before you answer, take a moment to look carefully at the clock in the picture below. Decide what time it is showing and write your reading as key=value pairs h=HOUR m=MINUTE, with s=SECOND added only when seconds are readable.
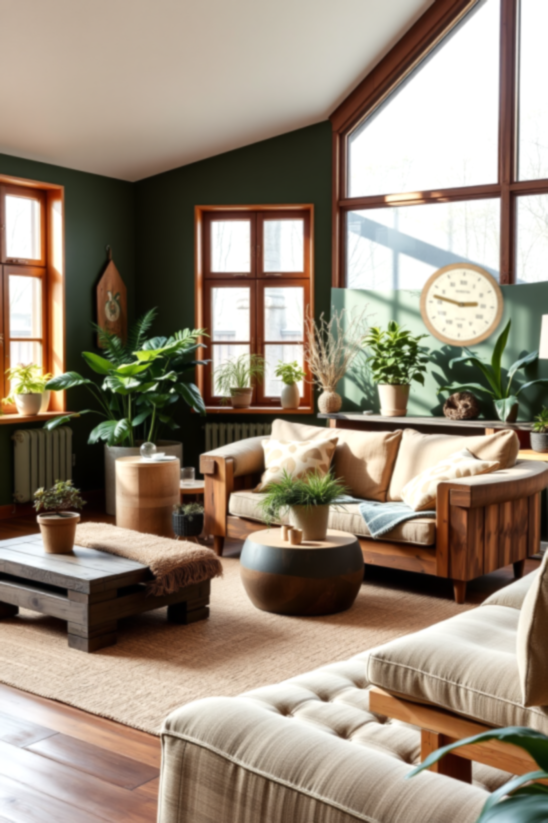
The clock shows h=2 m=47
